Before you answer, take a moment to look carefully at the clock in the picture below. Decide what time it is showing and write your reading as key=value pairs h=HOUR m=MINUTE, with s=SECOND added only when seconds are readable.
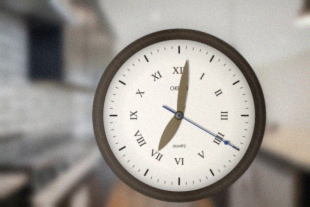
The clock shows h=7 m=1 s=20
